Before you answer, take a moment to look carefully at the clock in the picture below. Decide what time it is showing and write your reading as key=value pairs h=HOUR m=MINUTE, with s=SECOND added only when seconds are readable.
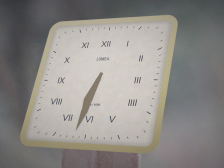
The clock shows h=6 m=32
